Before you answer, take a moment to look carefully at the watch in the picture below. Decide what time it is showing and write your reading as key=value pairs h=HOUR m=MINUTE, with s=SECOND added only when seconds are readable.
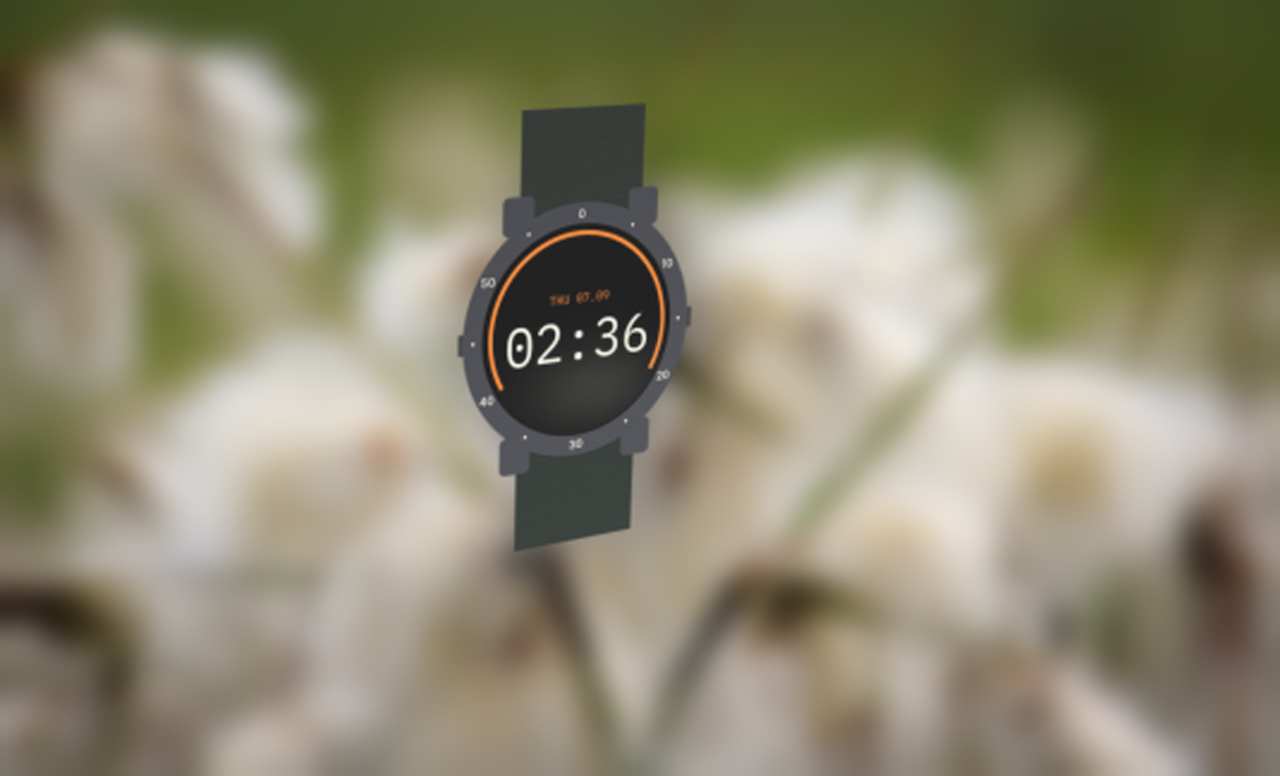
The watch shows h=2 m=36
